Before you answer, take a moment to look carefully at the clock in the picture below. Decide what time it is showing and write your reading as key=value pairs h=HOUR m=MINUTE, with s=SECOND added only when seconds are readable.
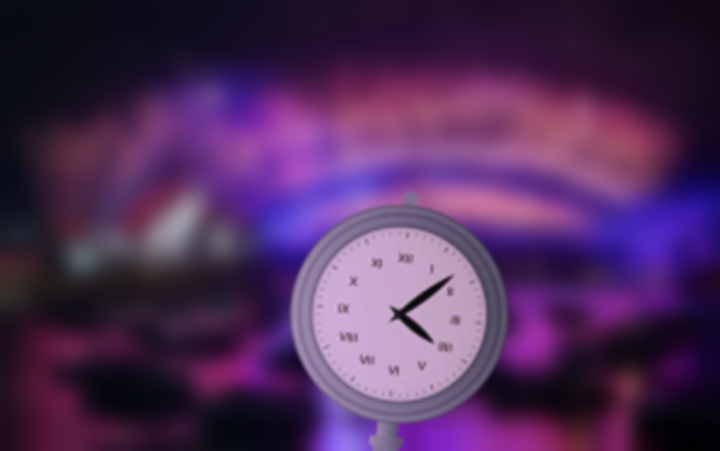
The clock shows h=4 m=8
